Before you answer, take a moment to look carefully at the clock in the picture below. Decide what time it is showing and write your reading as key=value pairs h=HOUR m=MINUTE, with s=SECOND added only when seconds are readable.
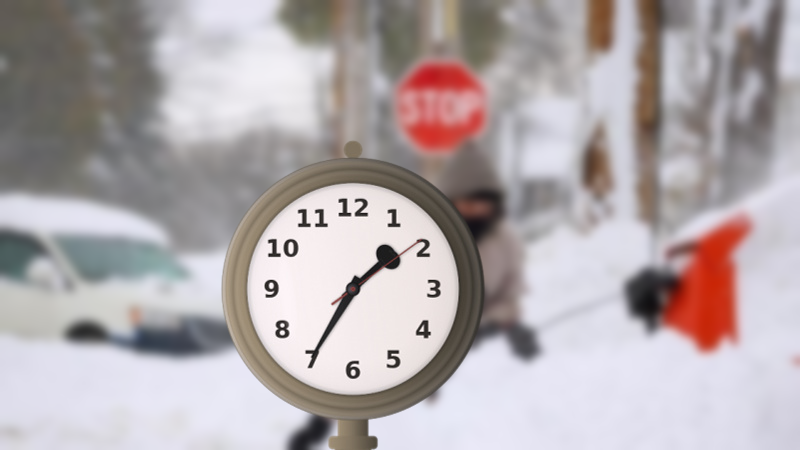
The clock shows h=1 m=35 s=9
